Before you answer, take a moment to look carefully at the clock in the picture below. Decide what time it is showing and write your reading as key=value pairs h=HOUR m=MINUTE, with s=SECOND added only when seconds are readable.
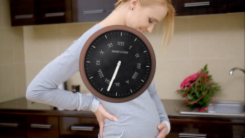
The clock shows h=6 m=33
